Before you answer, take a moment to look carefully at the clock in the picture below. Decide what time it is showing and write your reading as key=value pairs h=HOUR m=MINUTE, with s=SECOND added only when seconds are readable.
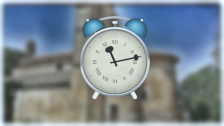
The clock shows h=11 m=13
